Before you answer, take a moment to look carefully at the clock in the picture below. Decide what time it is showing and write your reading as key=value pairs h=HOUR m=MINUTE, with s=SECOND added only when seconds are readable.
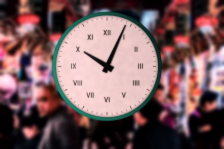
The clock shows h=10 m=4
